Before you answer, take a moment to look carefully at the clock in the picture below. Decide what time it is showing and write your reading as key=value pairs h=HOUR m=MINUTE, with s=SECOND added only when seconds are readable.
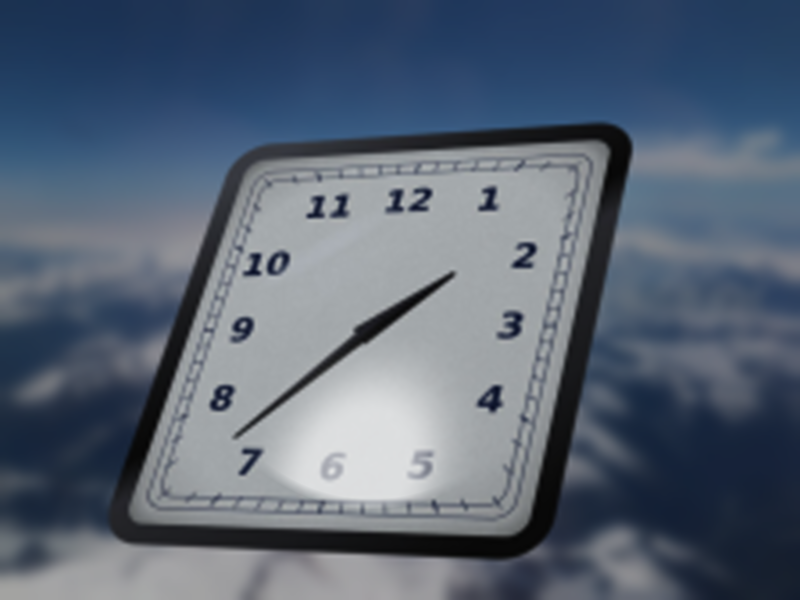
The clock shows h=1 m=37
